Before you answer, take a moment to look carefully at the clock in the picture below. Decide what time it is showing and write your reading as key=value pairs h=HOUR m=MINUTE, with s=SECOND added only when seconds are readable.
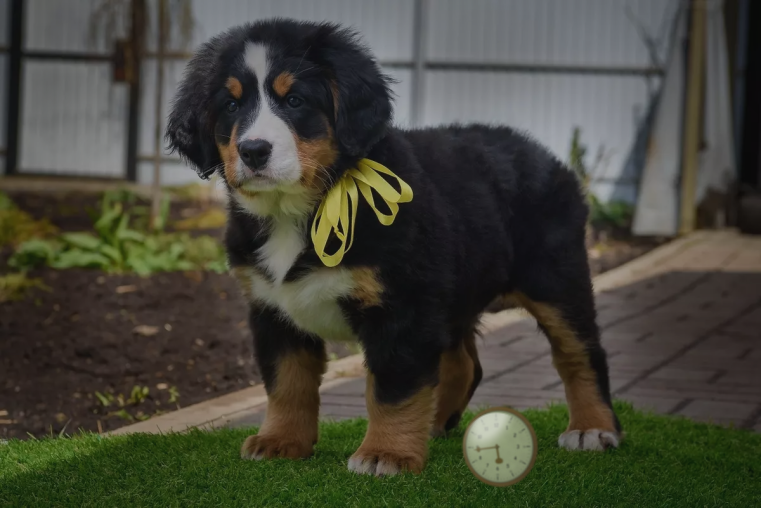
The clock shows h=5 m=44
